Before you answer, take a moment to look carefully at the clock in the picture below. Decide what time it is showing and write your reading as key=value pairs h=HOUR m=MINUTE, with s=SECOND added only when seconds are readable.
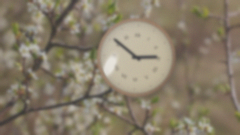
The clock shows h=2 m=51
